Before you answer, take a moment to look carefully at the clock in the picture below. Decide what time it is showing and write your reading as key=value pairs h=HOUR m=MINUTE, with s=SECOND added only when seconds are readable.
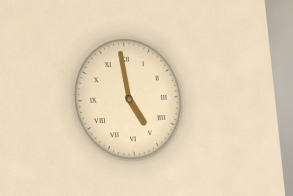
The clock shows h=4 m=59
